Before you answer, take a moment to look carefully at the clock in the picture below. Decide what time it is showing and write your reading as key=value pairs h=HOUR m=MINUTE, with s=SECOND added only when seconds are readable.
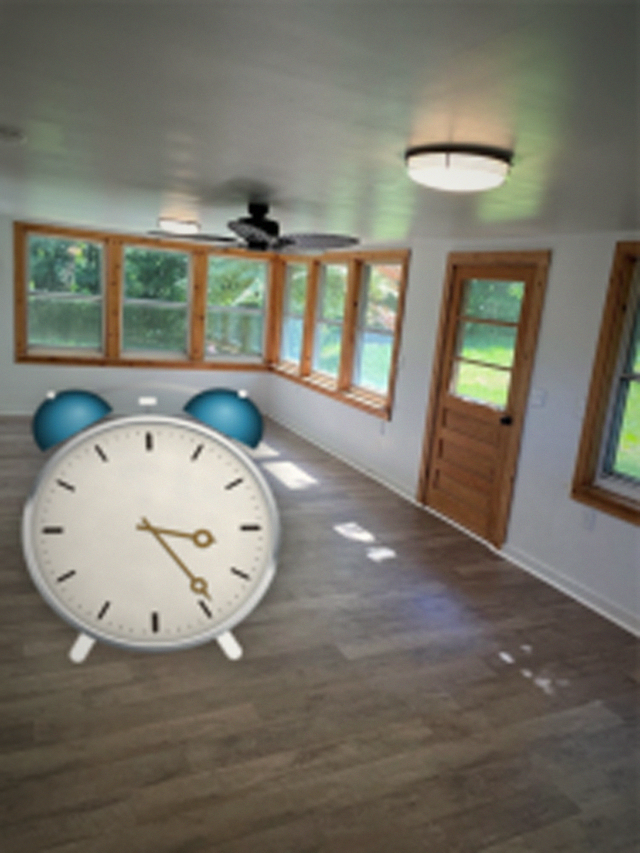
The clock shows h=3 m=24
